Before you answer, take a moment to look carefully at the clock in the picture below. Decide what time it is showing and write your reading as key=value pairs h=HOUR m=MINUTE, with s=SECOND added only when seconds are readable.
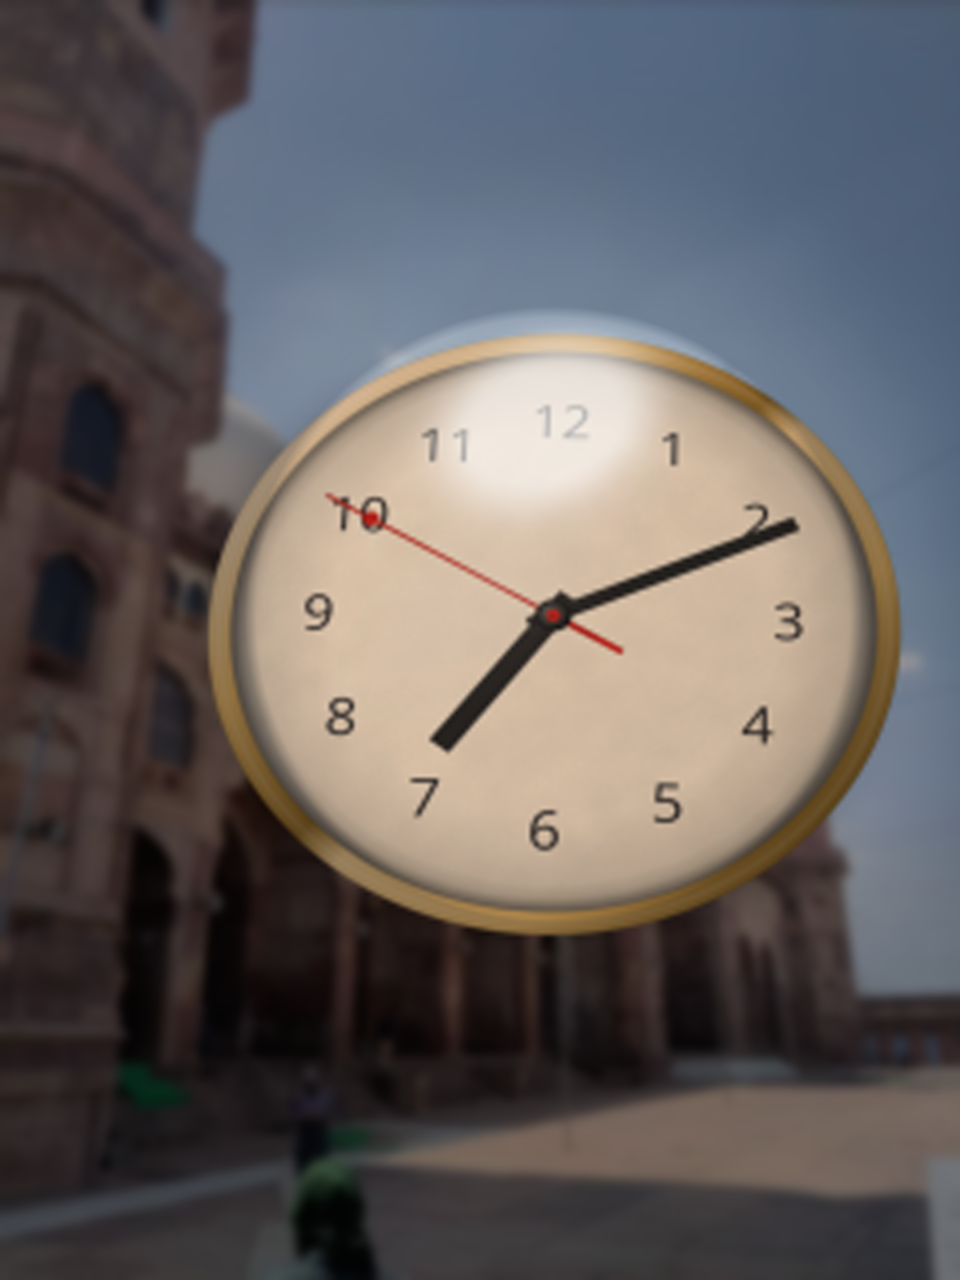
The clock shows h=7 m=10 s=50
